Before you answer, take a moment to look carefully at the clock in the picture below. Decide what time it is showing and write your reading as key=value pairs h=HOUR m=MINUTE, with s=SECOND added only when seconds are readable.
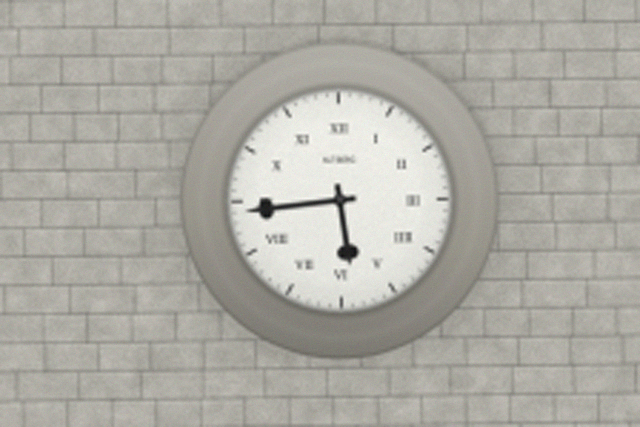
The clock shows h=5 m=44
